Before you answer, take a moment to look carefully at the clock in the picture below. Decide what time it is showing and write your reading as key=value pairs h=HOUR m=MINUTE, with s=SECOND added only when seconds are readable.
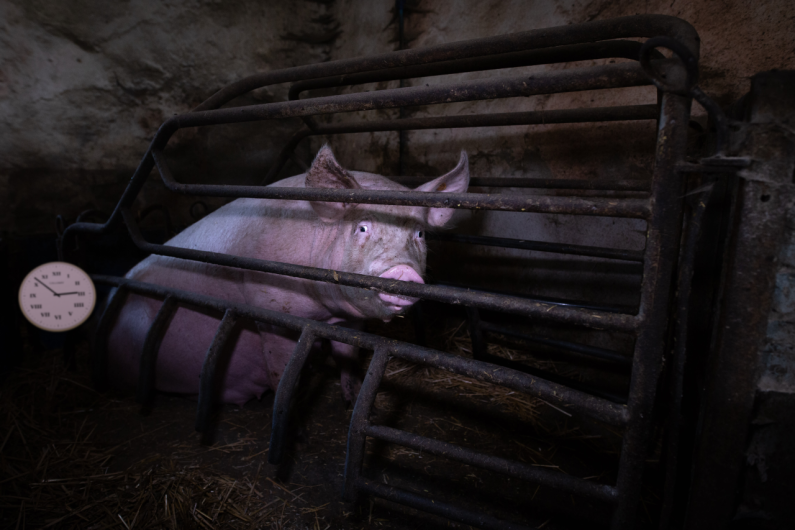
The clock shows h=2 m=52
